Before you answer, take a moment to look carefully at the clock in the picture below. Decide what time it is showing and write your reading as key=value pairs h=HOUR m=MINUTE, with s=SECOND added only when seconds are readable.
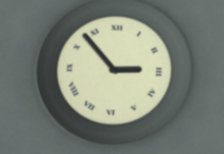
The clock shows h=2 m=53
